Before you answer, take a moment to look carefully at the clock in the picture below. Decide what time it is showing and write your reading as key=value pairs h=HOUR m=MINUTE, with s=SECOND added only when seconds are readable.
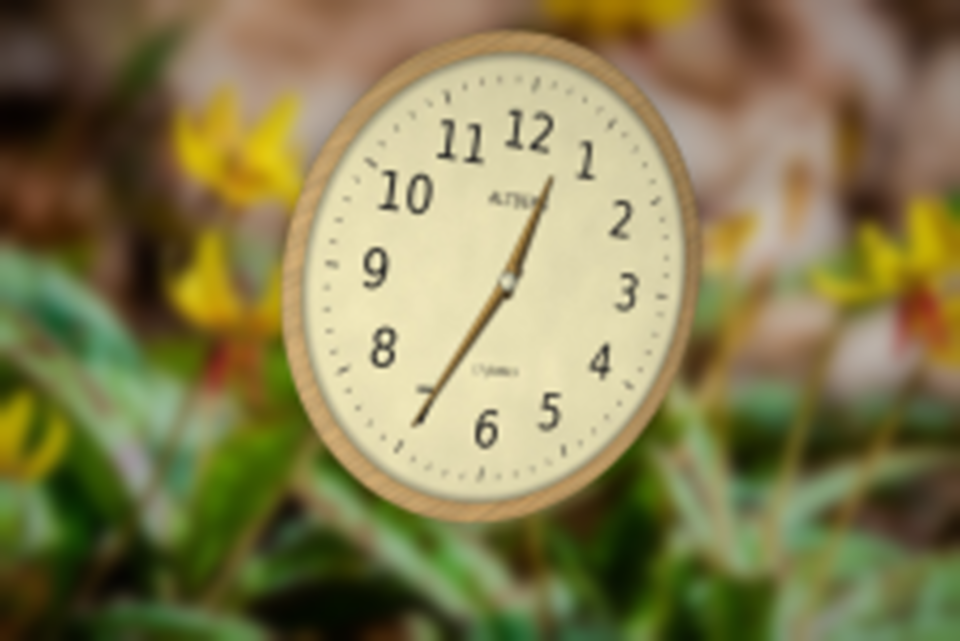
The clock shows h=12 m=35
